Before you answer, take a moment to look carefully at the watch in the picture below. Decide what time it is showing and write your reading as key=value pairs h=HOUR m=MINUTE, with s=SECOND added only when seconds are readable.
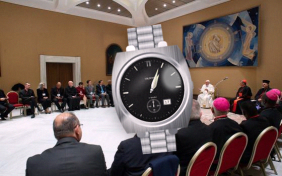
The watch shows h=1 m=4
